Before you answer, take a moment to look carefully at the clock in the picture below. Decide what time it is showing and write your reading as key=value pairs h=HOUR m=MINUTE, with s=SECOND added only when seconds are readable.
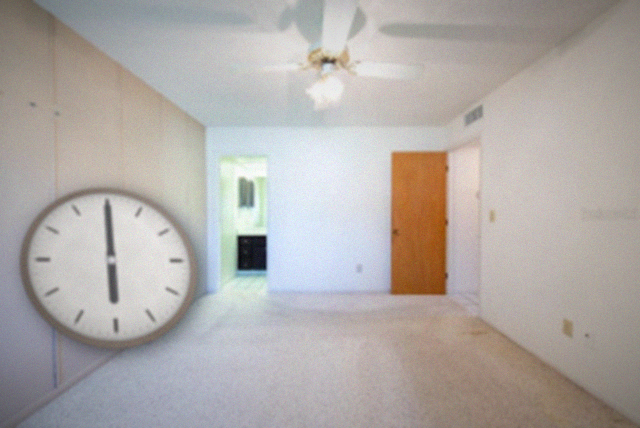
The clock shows h=6 m=0
